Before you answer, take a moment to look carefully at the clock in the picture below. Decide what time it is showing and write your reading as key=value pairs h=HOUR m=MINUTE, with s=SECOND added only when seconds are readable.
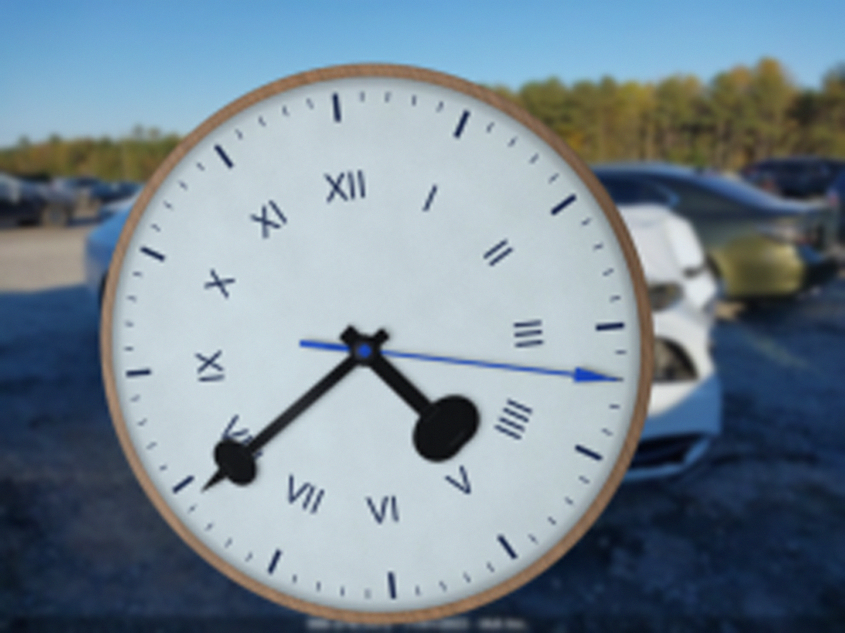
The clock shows h=4 m=39 s=17
